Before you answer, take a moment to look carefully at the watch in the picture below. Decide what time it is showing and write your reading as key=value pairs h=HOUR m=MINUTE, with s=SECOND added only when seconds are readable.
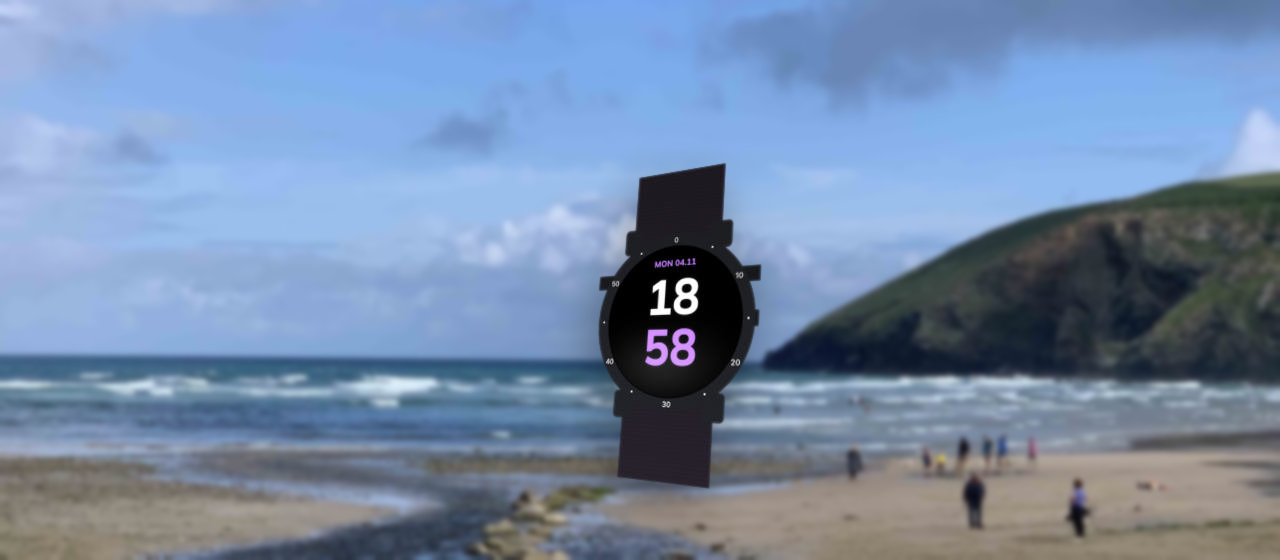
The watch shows h=18 m=58
